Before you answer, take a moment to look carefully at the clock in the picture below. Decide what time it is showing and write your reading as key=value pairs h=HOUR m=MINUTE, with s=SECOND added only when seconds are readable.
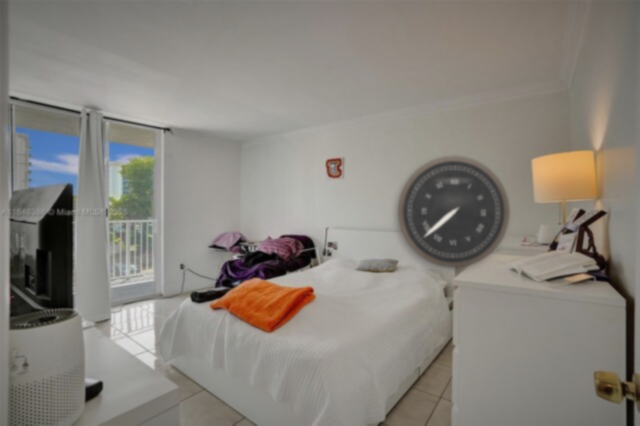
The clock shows h=7 m=38
